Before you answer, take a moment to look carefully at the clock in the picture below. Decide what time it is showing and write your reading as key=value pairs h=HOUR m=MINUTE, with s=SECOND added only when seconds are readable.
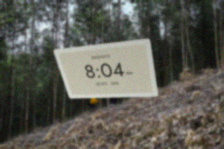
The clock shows h=8 m=4
